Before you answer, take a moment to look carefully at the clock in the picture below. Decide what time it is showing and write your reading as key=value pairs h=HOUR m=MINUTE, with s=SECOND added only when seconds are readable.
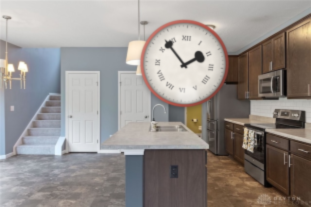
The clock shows h=1 m=53
